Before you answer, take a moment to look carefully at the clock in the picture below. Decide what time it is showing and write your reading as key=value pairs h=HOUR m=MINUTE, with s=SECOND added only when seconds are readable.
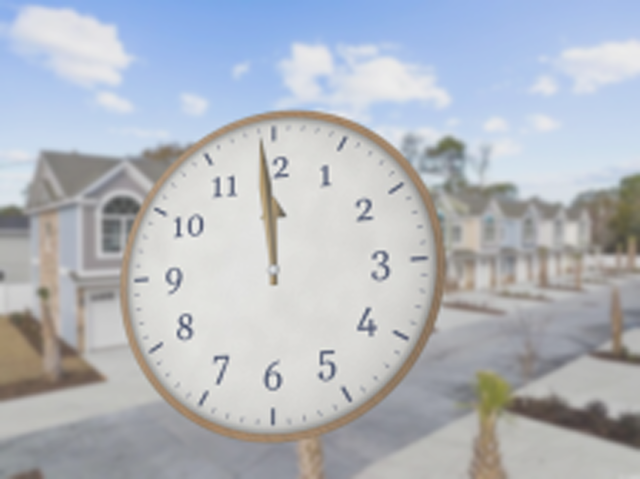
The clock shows h=11 m=59
